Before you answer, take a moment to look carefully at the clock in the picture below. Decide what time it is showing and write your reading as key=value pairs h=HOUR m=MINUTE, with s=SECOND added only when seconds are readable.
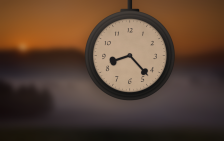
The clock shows h=8 m=23
